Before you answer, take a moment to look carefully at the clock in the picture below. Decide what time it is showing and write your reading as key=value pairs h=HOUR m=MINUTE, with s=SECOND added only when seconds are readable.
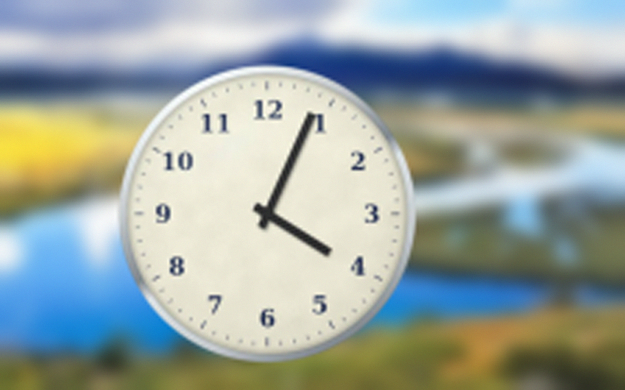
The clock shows h=4 m=4
